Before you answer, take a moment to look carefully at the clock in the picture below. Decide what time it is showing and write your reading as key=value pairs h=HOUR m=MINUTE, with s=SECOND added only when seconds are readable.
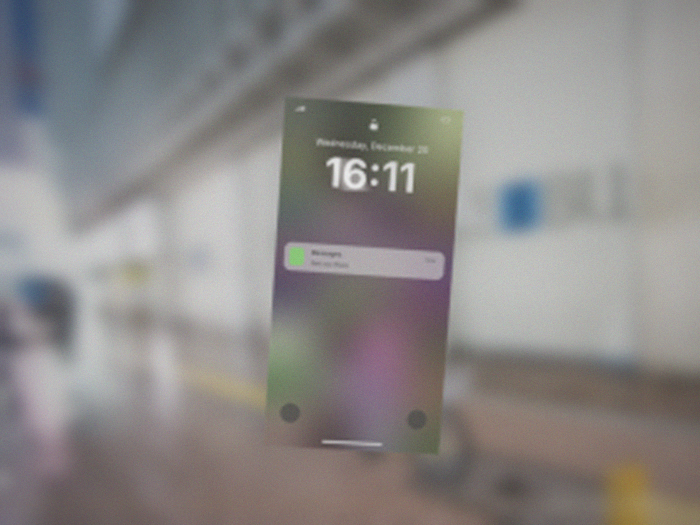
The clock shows h=16 m=11
